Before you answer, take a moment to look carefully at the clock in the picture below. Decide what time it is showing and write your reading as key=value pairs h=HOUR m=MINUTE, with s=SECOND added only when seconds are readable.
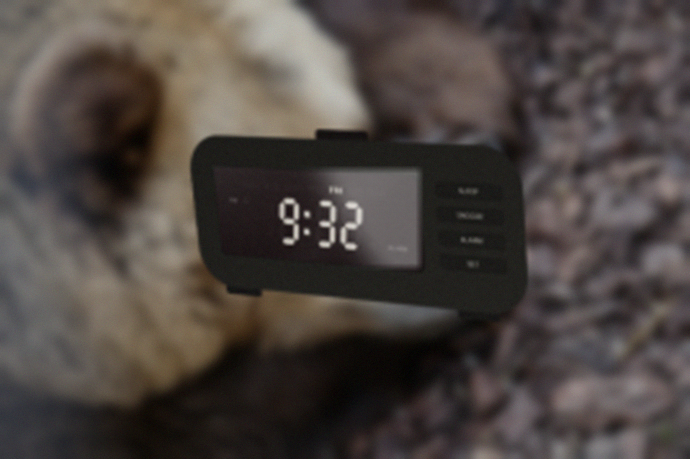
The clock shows h=9 m=32
